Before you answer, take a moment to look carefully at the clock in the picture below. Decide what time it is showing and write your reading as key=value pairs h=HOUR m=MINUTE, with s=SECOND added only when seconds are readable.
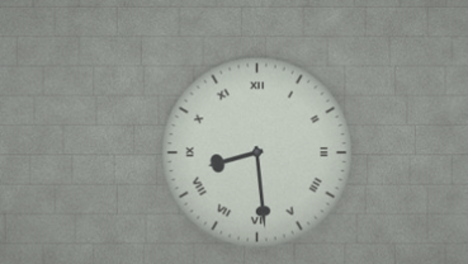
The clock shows h=8 m=29
